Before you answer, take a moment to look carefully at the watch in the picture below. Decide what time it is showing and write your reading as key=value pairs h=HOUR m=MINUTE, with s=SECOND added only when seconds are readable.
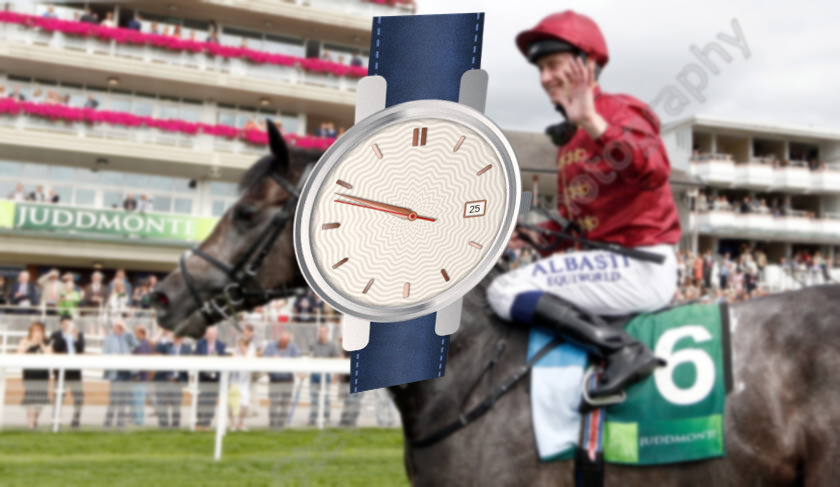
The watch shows h=9 m=48 s=48
